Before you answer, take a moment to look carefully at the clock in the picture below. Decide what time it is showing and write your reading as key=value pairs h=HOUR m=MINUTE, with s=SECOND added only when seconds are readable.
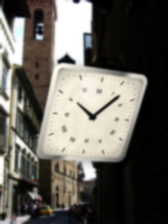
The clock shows h=10 m=7
